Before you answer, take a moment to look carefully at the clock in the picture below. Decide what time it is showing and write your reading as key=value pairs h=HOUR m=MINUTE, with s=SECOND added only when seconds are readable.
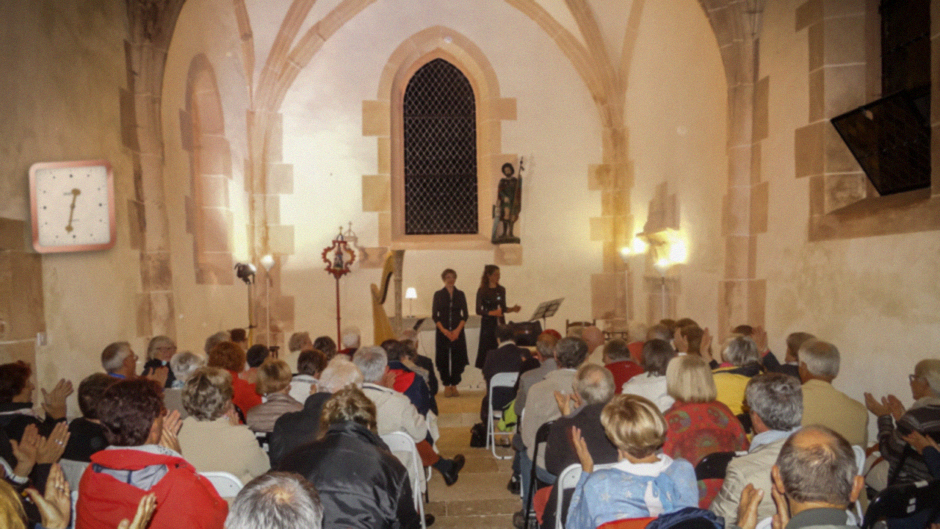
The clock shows h=12 m=32
